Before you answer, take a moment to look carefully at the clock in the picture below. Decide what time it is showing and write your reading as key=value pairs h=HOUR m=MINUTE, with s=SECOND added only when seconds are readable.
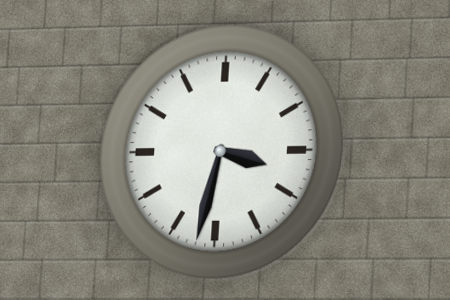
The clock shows h=3 m=32
